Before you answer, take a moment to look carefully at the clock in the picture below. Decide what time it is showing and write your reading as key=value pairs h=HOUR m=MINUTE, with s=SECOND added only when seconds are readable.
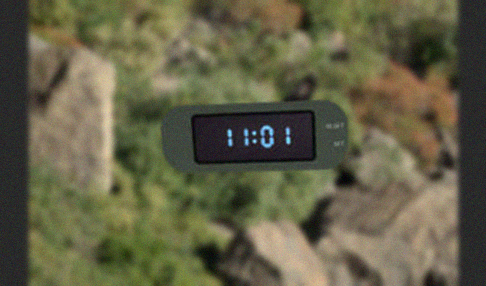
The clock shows h=11 m=1
